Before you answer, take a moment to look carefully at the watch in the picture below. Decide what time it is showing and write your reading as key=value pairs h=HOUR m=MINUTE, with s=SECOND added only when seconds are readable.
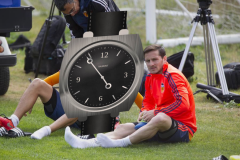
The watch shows h=4 m=54
